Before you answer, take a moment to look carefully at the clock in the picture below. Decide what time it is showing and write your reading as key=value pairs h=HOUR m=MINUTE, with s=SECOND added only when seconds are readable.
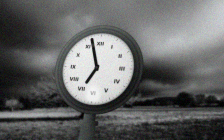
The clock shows h=6 m=57
